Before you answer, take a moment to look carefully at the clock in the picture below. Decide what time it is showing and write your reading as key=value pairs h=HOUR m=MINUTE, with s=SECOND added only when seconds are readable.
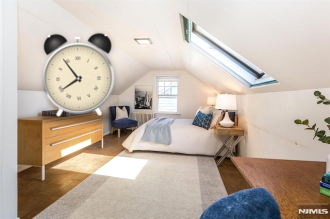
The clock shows h=7 m=54
